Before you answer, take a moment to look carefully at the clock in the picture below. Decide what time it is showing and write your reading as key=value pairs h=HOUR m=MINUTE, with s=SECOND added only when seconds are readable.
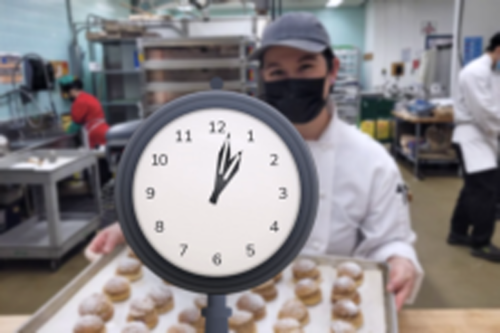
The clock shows h=1 m=2
